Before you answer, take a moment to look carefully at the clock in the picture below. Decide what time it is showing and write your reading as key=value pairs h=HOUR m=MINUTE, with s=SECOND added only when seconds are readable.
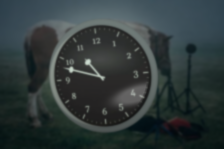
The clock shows h=10 m=48
